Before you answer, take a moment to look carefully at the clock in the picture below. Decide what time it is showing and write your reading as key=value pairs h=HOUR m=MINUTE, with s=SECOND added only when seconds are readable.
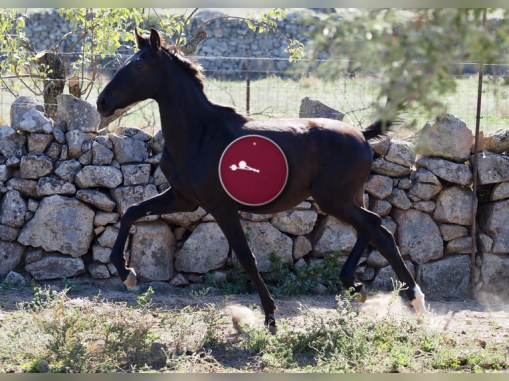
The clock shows h=9 m=46
